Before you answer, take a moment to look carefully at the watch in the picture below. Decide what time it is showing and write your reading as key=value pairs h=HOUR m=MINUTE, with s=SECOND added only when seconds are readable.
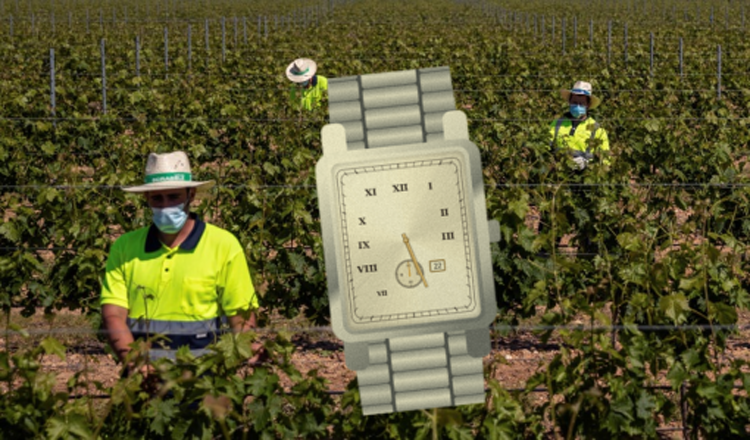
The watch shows h=5 m=27
